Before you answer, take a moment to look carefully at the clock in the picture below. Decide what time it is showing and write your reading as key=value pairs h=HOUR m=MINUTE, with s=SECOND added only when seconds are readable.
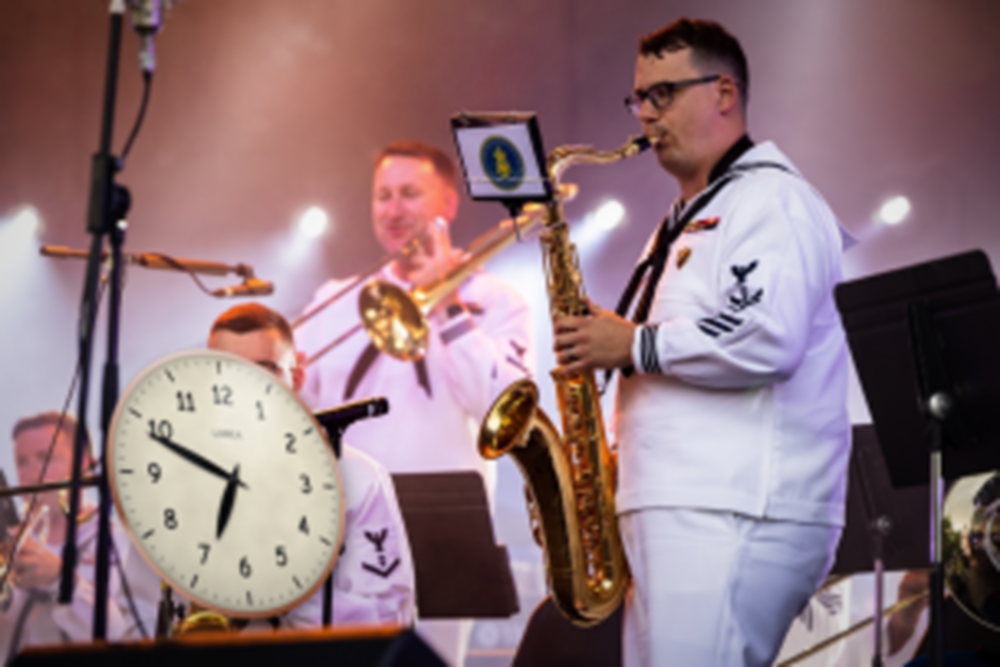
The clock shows h=6 m=49
